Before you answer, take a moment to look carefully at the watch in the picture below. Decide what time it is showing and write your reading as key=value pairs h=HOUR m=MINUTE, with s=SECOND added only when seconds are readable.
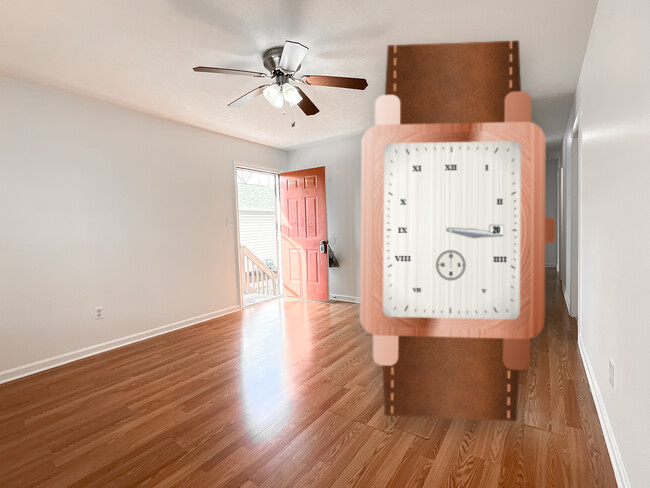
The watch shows h=3 m=16
